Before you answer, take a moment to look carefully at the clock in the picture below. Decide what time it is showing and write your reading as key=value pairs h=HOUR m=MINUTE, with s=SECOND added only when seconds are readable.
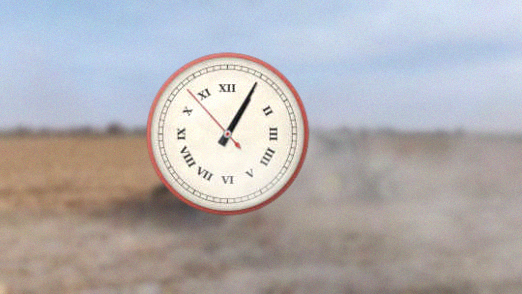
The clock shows h=1 m=4 s=53
